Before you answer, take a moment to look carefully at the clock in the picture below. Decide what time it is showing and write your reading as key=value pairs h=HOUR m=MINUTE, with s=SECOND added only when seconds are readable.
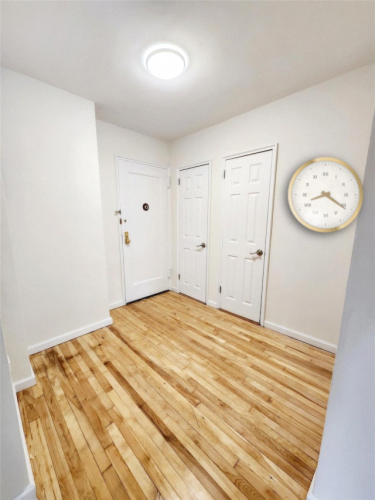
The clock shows h=8 m=21
